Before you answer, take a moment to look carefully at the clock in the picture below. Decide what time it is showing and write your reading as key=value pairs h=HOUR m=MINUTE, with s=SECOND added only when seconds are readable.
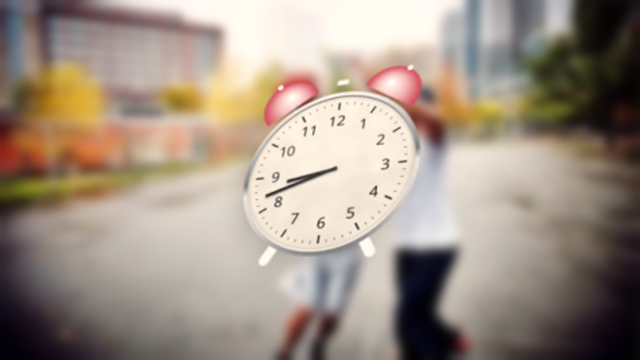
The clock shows h=8 m=42
